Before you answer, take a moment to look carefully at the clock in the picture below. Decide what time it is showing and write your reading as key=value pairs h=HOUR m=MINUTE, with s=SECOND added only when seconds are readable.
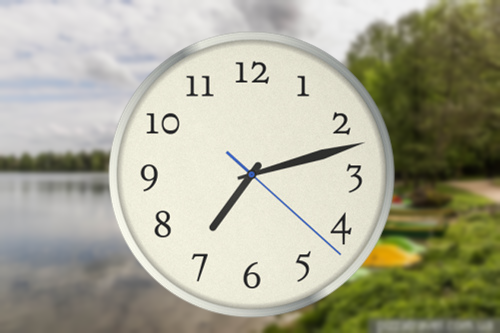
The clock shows h=7 m=12 s=22
